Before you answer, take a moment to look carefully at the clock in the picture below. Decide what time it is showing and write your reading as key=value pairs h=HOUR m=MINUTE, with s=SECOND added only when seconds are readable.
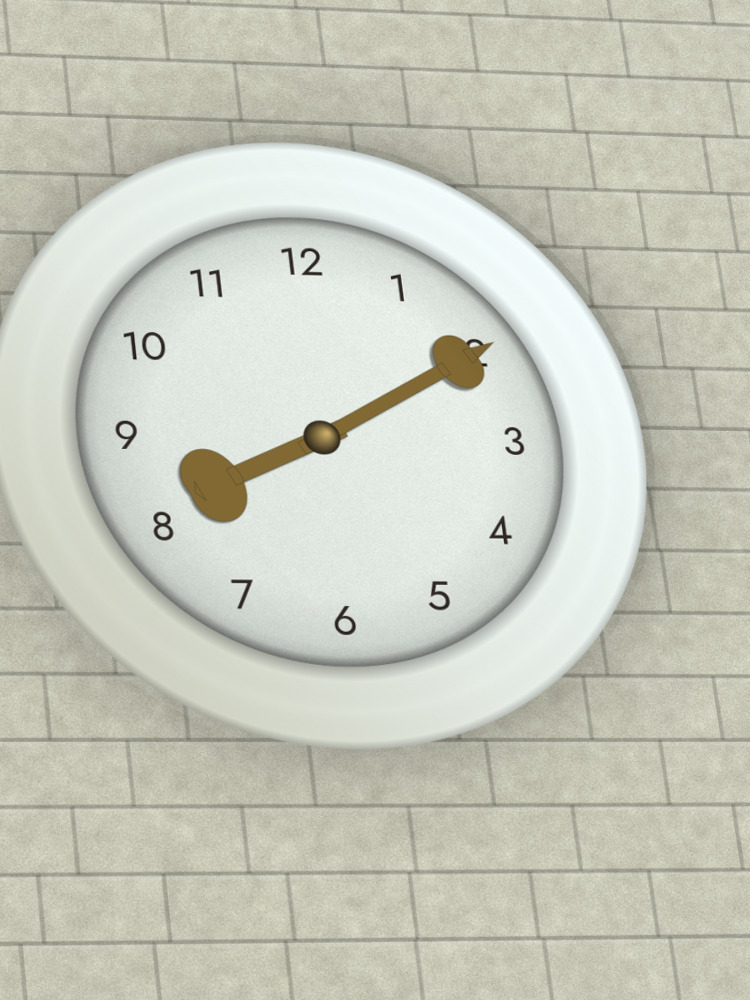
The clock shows h=8 m=10
